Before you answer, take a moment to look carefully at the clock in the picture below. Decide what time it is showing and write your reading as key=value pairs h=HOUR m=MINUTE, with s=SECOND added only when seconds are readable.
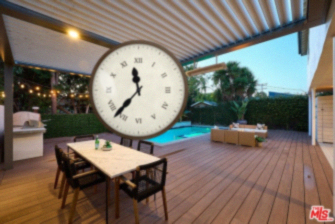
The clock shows h=11 m=37
